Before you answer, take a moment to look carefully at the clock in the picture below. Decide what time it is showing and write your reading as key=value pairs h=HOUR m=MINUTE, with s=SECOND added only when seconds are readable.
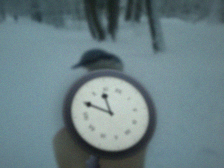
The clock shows h=10 m=45
